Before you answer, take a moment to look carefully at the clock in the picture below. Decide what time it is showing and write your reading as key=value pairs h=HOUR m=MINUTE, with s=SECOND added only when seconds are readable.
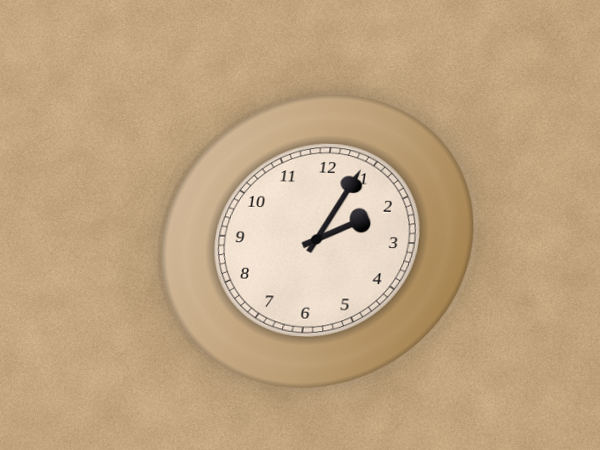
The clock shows h=2 m=4
